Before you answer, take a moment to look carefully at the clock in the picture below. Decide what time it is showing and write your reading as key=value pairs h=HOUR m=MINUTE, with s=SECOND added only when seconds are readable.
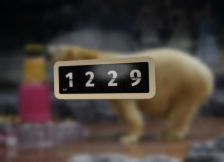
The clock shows h=12 m=29
